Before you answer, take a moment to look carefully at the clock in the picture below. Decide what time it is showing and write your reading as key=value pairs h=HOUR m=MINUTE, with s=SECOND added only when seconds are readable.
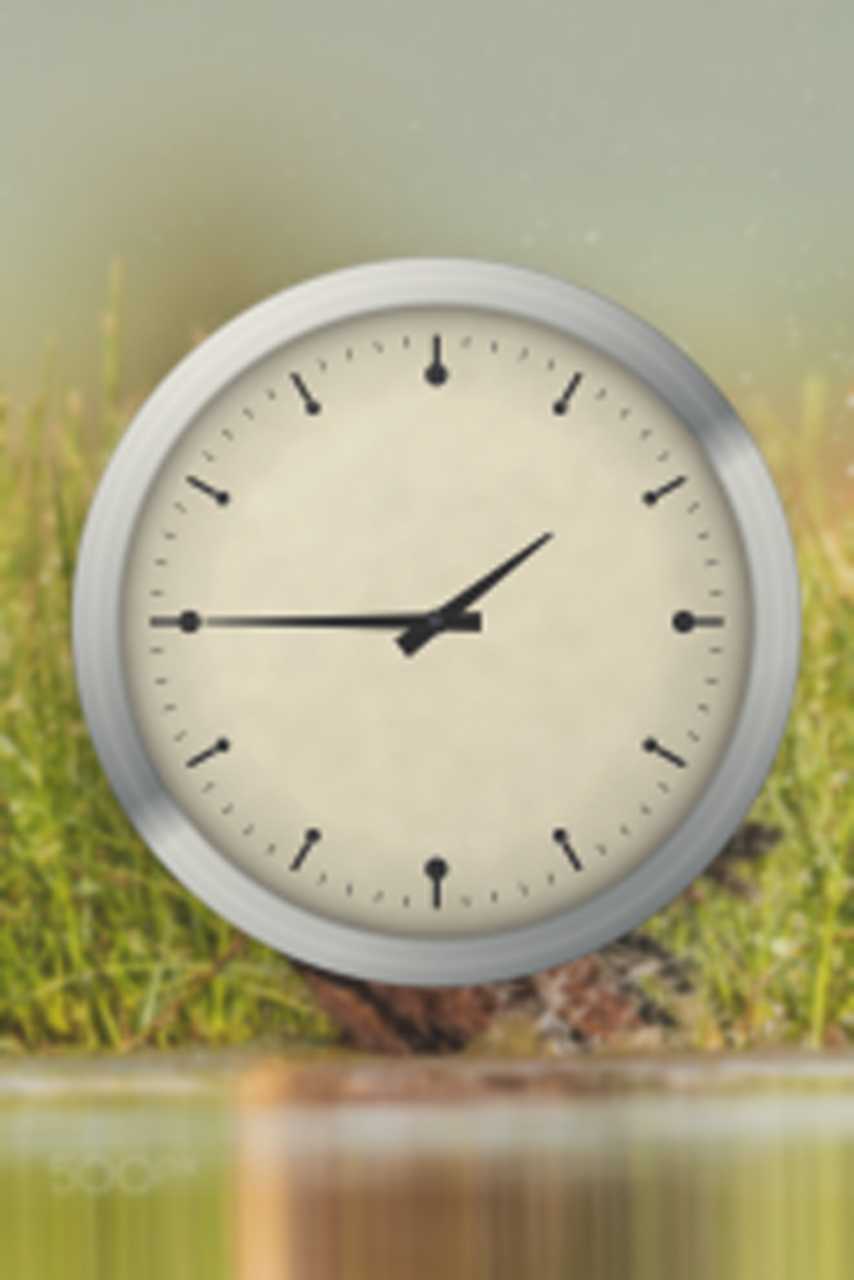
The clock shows h=1 m=45
